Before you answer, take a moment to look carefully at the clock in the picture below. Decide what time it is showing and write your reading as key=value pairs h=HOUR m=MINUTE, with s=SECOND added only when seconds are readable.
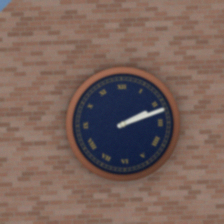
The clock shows h=2 m=12
